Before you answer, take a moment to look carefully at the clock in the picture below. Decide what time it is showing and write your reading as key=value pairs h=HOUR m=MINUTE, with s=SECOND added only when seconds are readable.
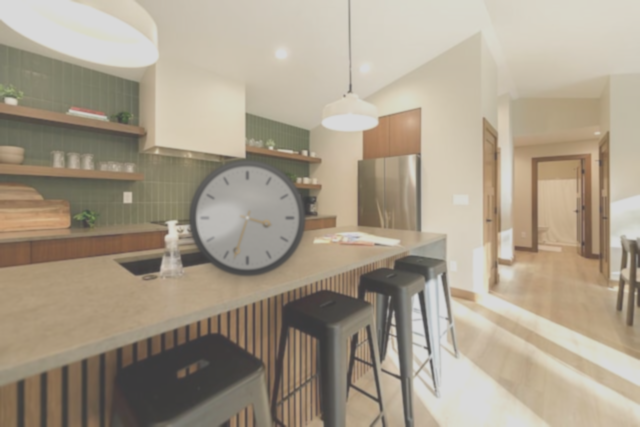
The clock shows h=3 m=33
